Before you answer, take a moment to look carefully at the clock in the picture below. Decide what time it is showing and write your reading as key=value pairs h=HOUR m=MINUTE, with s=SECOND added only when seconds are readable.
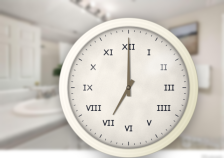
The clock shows h=7 m=0
